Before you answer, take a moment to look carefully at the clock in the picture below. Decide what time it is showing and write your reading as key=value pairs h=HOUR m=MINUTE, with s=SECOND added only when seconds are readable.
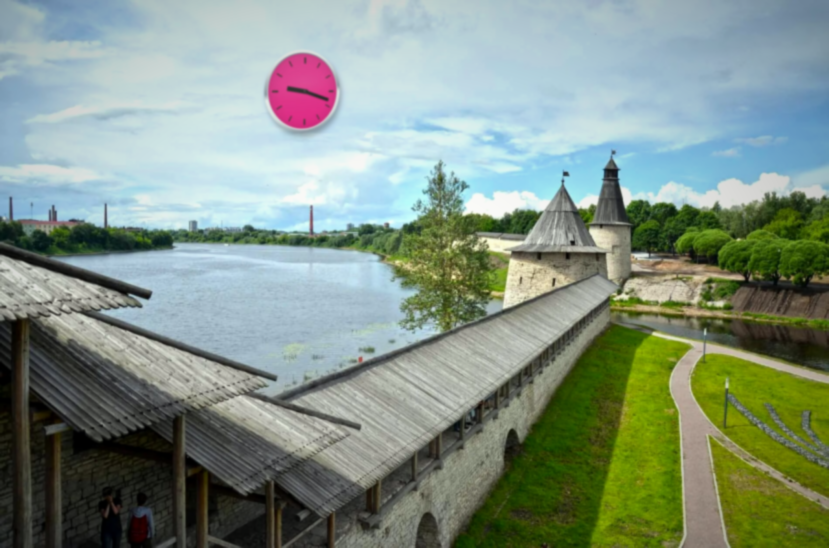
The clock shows h=9 m=18
